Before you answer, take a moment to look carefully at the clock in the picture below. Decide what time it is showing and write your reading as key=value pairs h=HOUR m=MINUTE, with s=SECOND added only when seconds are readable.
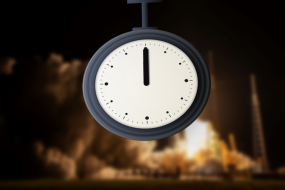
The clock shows h=12 m=0
